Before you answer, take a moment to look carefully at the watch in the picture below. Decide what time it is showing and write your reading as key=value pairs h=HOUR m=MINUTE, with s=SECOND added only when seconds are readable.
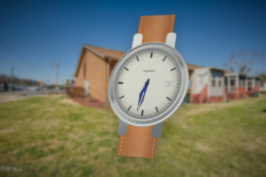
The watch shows h=6 m=32
